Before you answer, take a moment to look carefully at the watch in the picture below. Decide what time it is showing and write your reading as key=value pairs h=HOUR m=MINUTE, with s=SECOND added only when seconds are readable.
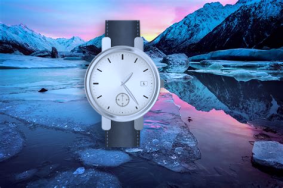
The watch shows h=1 m=24
